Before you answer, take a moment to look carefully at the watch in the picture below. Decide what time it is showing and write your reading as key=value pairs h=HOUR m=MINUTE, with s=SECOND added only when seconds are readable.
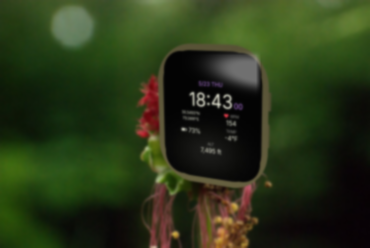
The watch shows h=18 m=43
